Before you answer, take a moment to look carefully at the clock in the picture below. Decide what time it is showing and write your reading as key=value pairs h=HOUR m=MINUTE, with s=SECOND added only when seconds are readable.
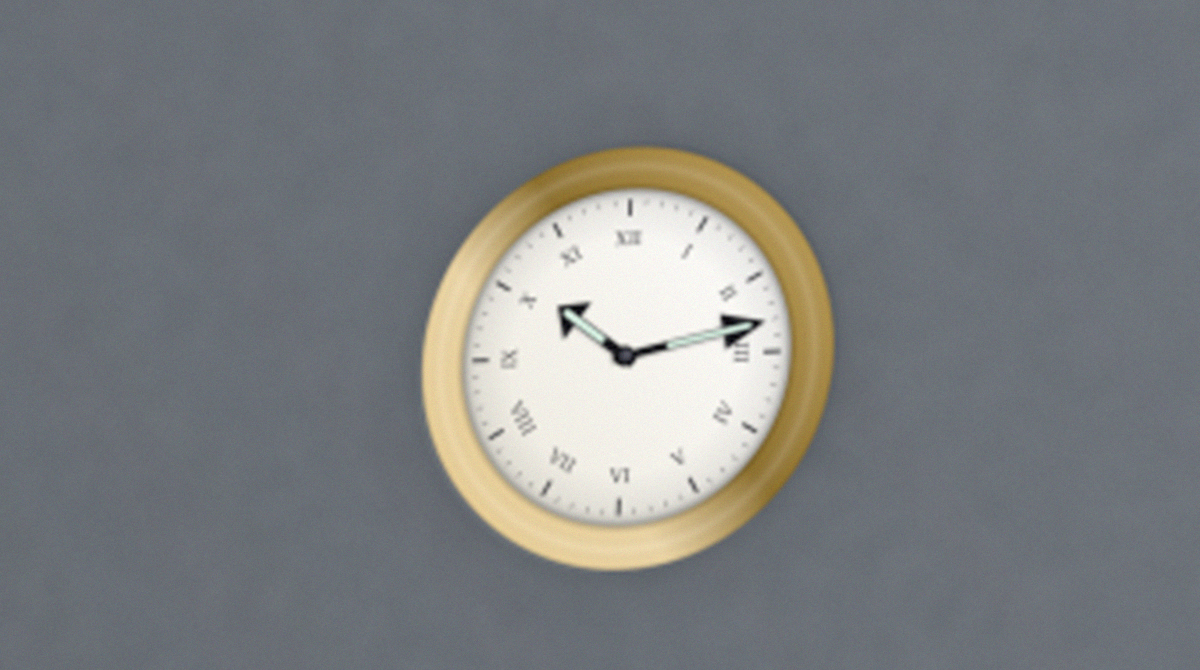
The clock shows h=10 m=13
